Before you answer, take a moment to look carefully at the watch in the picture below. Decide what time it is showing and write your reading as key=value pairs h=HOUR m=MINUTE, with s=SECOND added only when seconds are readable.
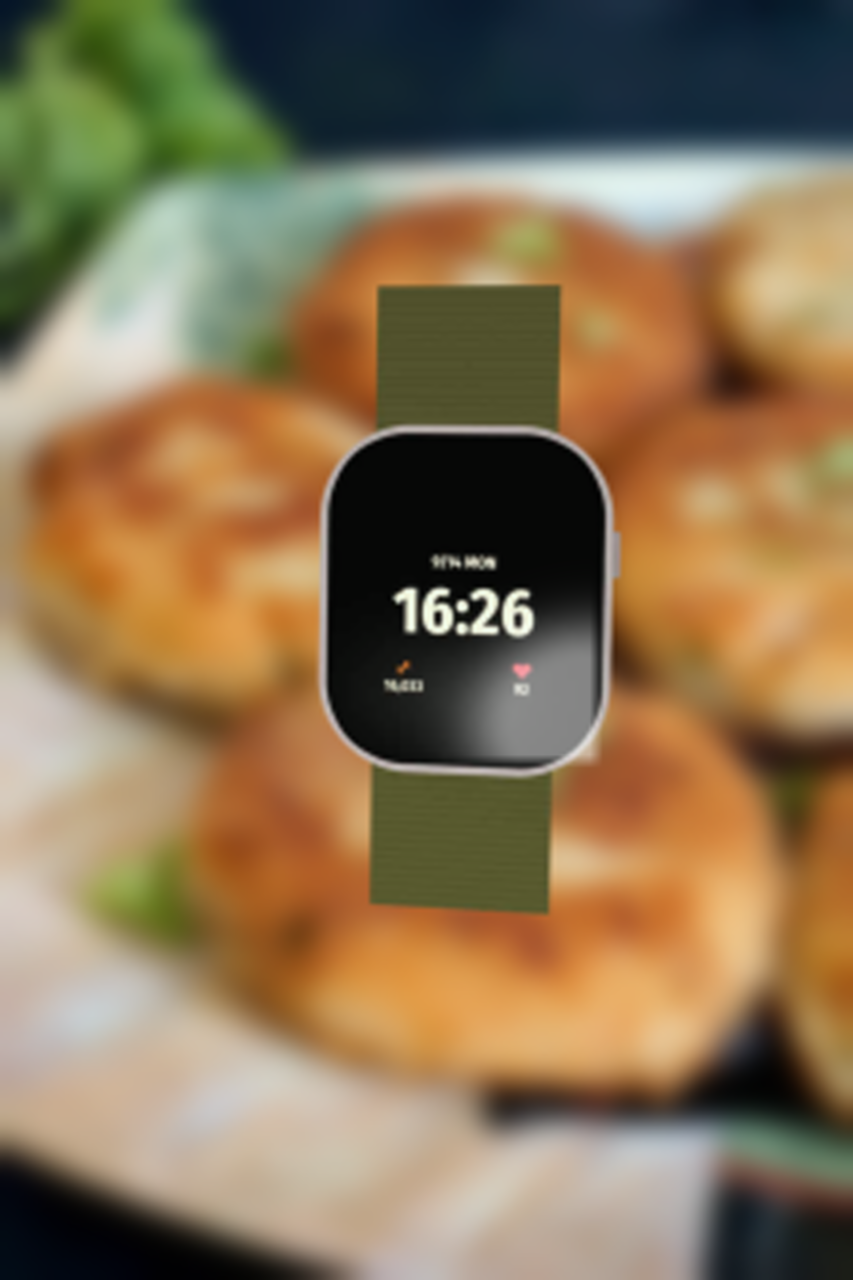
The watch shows h=16 m=26
